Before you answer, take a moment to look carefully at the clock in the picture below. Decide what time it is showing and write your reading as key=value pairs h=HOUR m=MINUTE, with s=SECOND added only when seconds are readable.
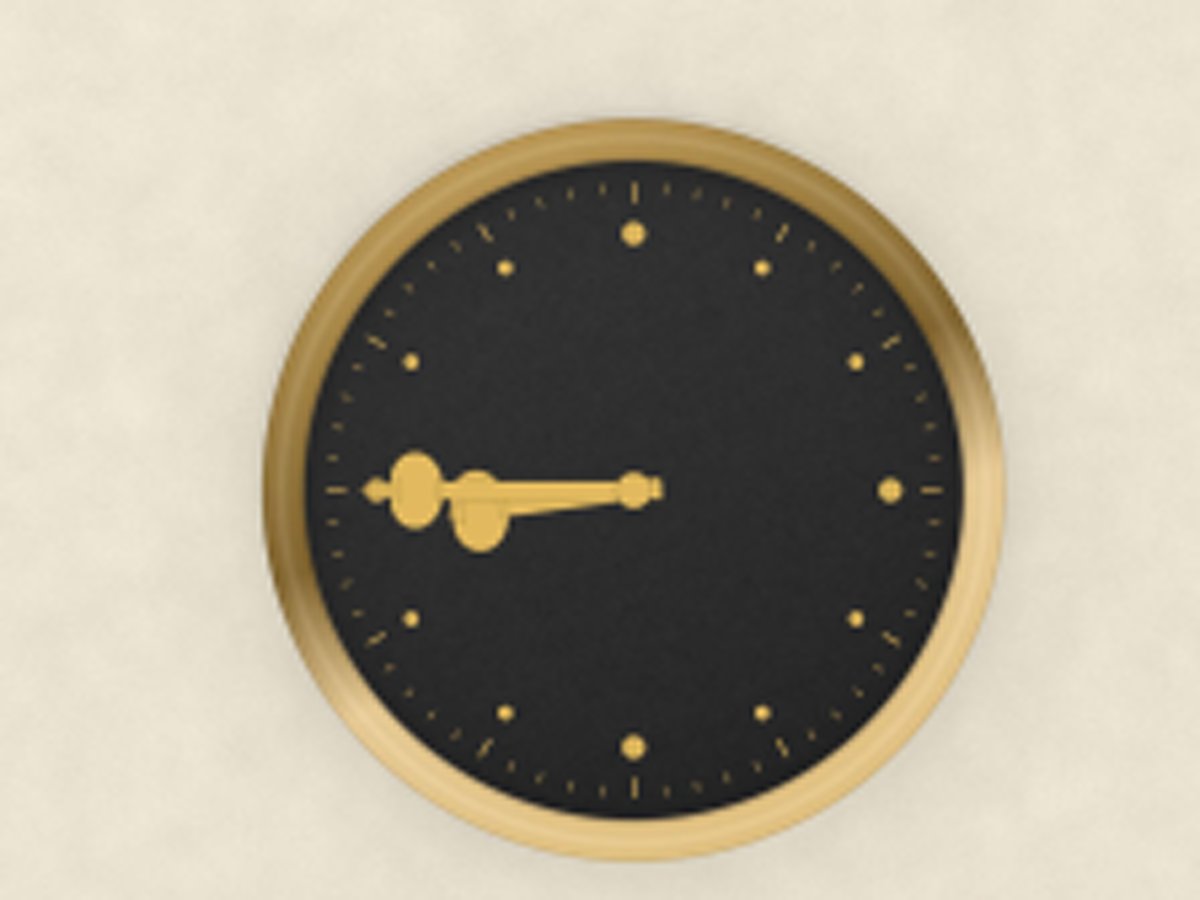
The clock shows h=8 m=45
